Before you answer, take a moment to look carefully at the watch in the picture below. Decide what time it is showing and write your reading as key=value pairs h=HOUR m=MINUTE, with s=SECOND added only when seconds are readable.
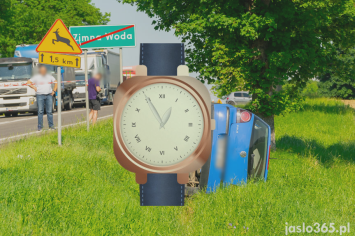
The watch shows h=12 m=55
